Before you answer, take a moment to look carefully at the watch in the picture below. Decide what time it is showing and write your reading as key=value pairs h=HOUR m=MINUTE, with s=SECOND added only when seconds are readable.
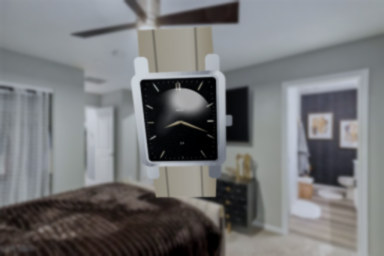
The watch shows h=8 m=19
